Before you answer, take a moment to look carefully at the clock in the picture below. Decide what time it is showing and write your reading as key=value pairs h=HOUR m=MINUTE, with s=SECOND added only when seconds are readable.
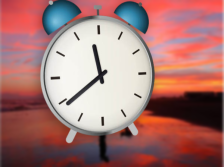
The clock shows h=11 m=39
